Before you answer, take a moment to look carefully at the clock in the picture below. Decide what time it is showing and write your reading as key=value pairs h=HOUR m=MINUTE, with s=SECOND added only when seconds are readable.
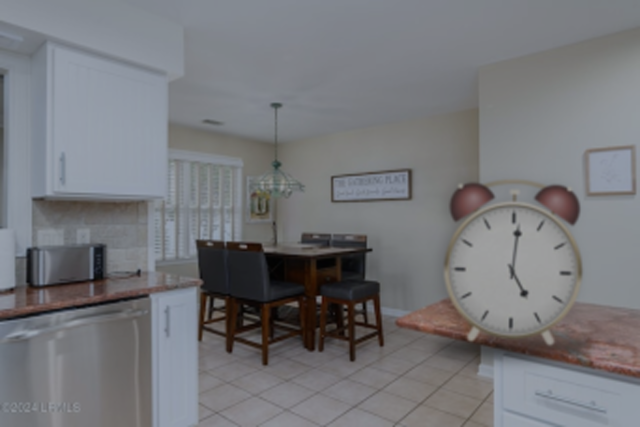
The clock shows h=5 m=1
